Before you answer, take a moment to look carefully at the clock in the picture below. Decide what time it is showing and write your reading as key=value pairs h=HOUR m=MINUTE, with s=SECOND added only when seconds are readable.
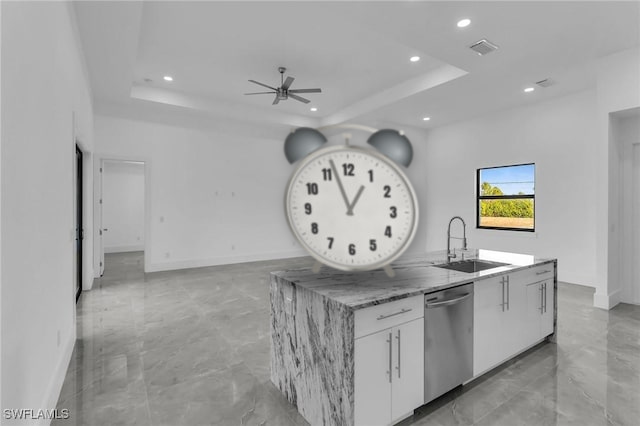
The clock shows h=12 m=57
